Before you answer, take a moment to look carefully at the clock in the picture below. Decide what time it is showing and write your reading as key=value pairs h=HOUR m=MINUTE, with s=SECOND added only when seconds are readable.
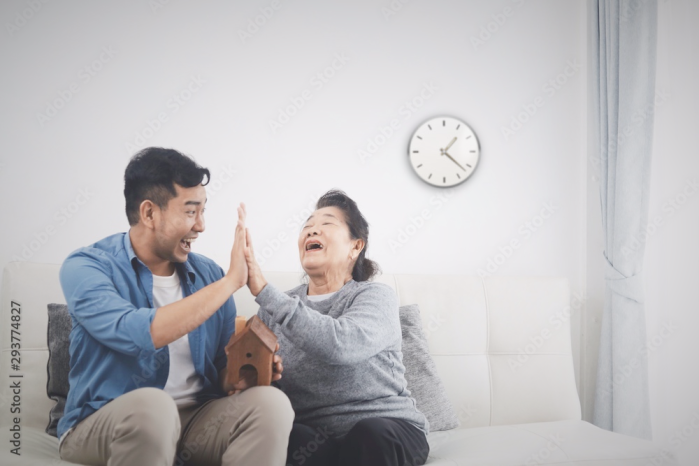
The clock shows h=1 m=22
